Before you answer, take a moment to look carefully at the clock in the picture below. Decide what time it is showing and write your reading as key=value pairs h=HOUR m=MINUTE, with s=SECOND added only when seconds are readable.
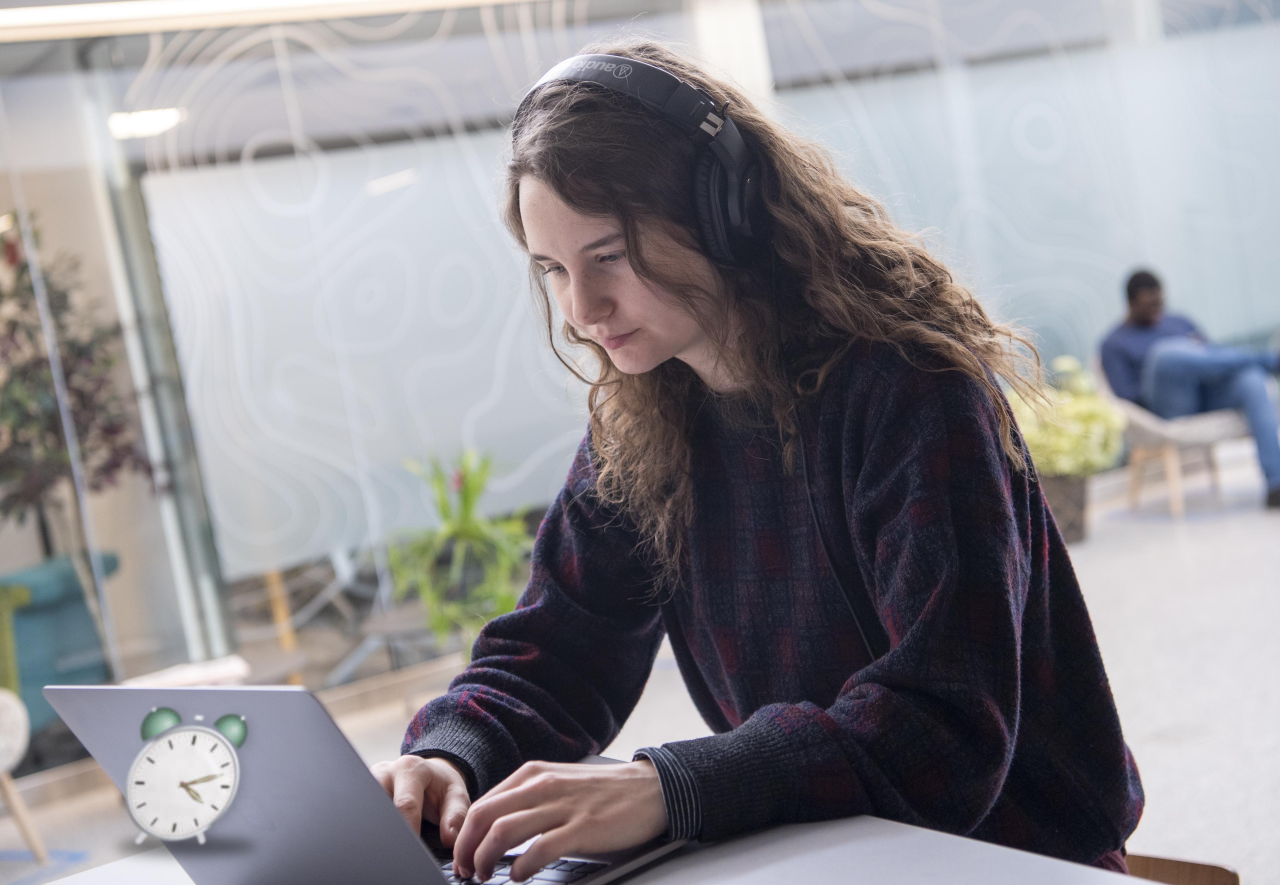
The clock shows h=4 m=12
